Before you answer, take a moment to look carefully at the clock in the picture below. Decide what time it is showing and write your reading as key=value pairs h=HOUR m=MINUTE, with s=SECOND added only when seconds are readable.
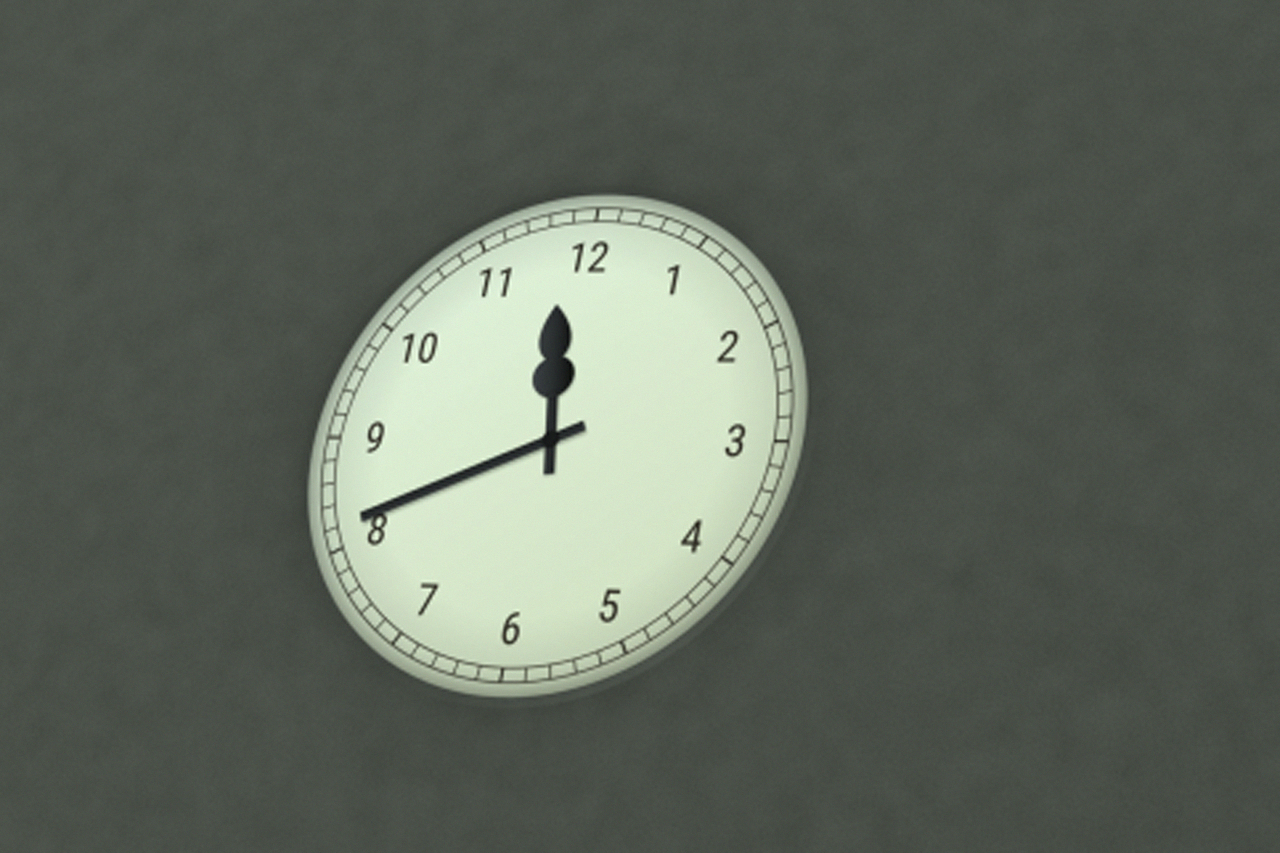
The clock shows h=11 m=41
